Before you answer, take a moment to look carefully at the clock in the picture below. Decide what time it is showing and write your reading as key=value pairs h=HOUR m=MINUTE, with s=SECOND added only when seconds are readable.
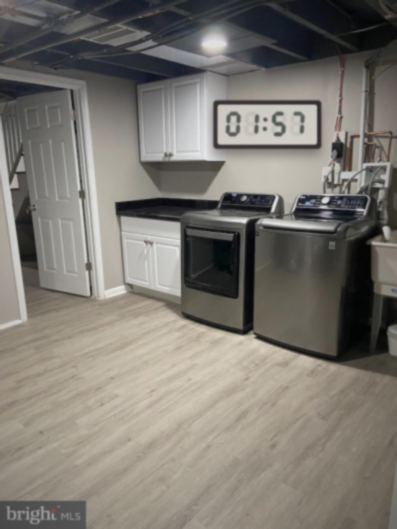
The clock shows h=1 m=57
